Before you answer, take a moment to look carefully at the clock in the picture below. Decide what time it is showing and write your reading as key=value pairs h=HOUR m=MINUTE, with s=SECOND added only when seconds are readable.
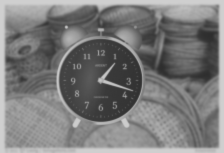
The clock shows h=1 m=18
